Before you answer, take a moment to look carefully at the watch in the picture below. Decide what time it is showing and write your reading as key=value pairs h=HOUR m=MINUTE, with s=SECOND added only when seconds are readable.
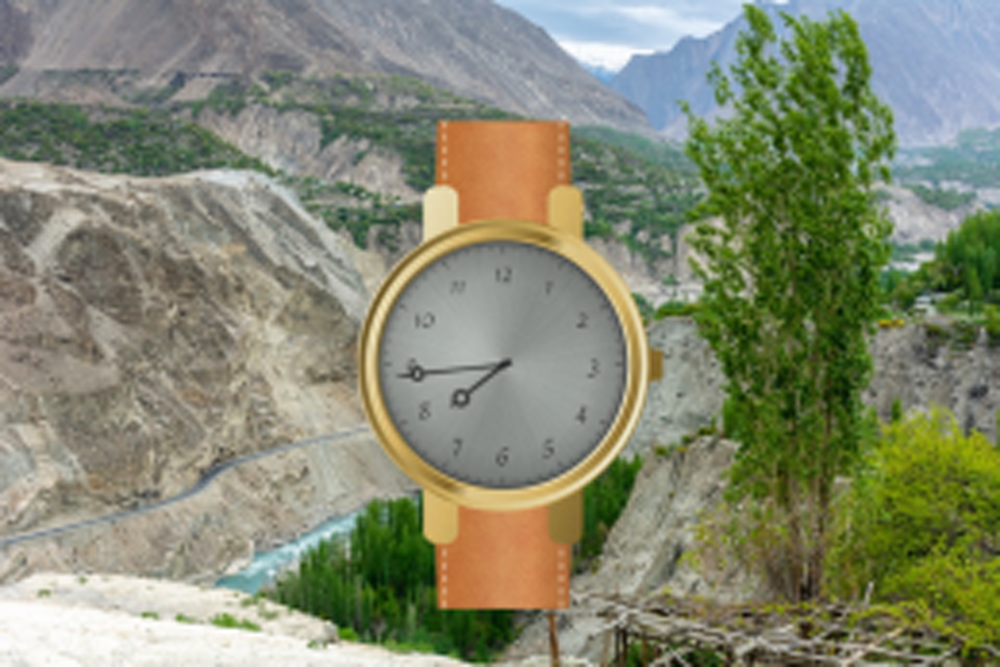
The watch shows h=7 m=44
